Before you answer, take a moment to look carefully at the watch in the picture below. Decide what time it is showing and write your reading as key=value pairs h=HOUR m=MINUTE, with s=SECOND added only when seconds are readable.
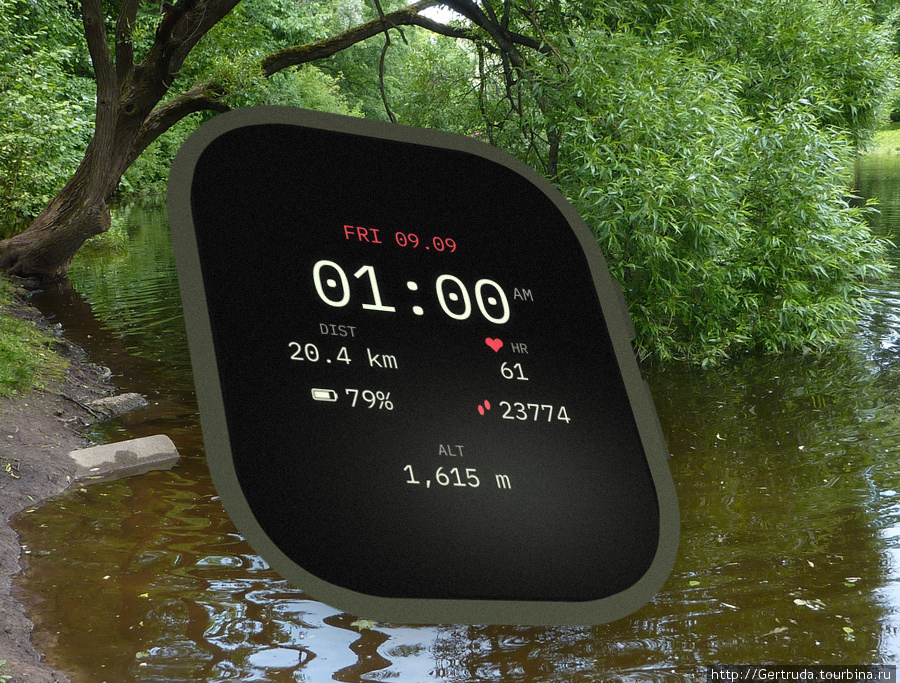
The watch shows h=1 m=0
